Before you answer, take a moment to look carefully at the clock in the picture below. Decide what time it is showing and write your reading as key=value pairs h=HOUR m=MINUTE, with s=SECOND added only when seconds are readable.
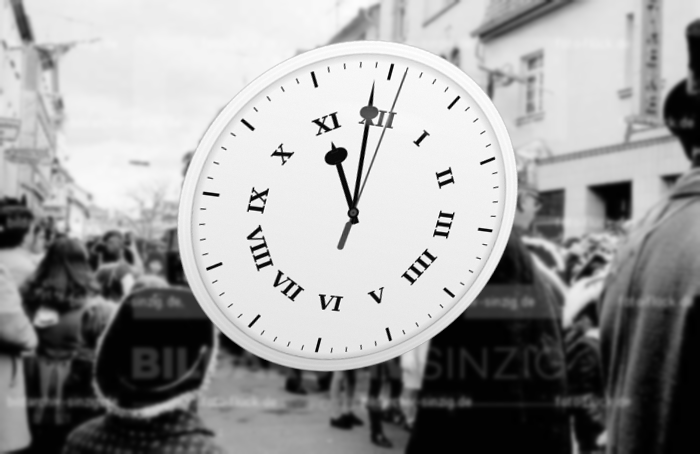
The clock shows h=10 m=59 s=1
